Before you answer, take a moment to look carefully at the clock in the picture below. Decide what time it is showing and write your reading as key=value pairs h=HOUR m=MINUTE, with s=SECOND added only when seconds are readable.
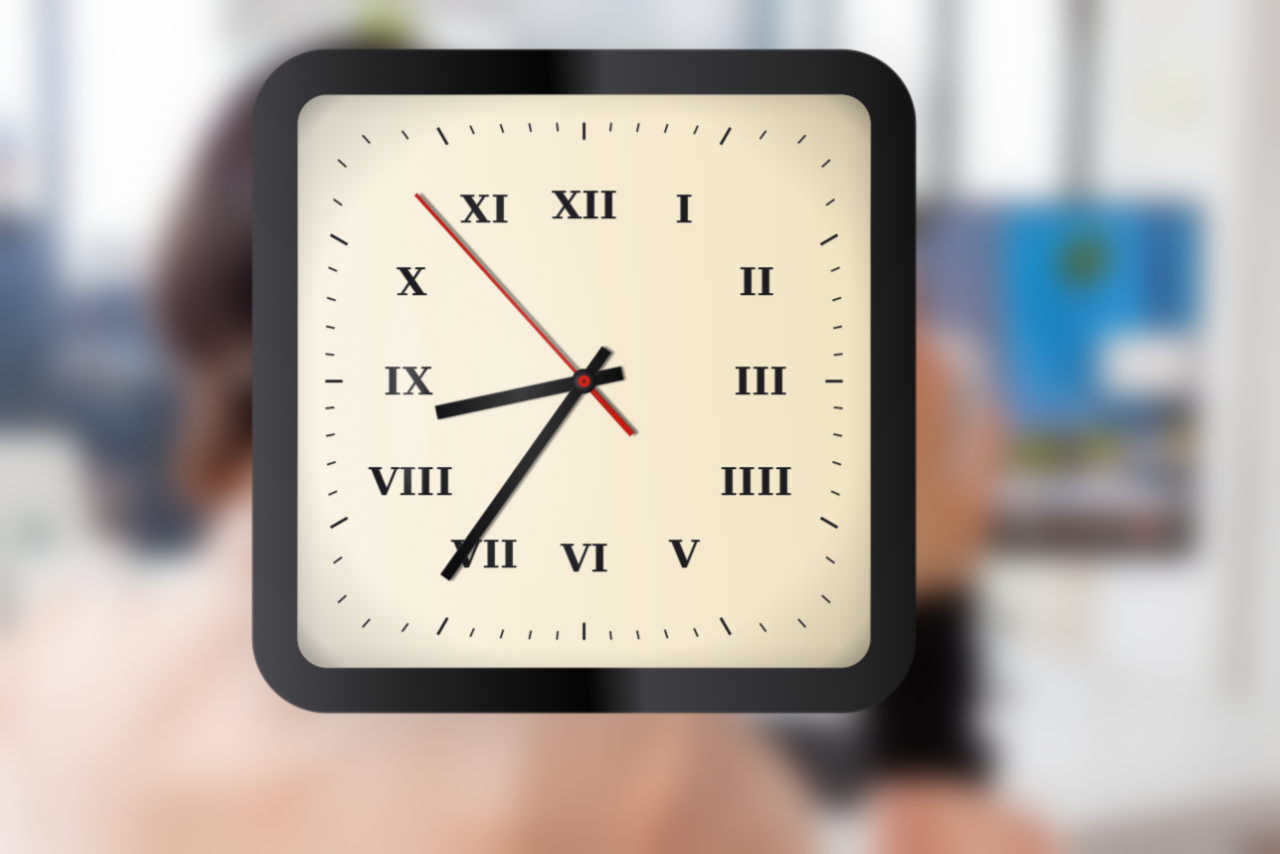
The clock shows h=8 m=35 s=53
